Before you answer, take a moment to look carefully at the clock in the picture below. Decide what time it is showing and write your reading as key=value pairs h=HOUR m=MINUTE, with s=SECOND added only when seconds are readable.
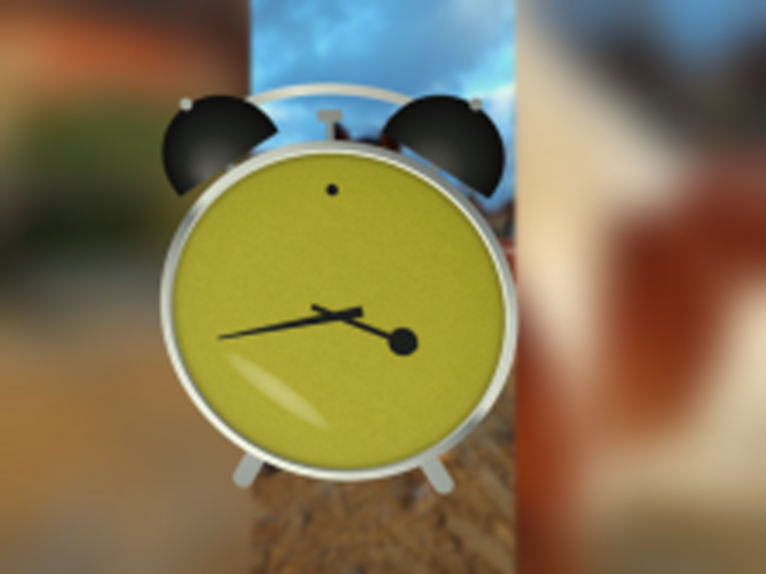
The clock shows h=3 m=43
